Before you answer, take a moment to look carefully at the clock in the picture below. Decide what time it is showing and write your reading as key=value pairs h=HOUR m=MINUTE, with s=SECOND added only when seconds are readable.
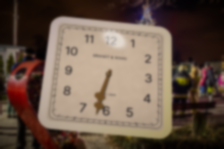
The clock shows h=6 m=32
